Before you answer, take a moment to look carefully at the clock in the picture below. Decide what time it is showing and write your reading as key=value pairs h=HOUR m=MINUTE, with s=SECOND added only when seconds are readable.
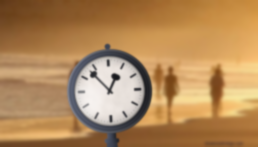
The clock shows h=12 m=53
